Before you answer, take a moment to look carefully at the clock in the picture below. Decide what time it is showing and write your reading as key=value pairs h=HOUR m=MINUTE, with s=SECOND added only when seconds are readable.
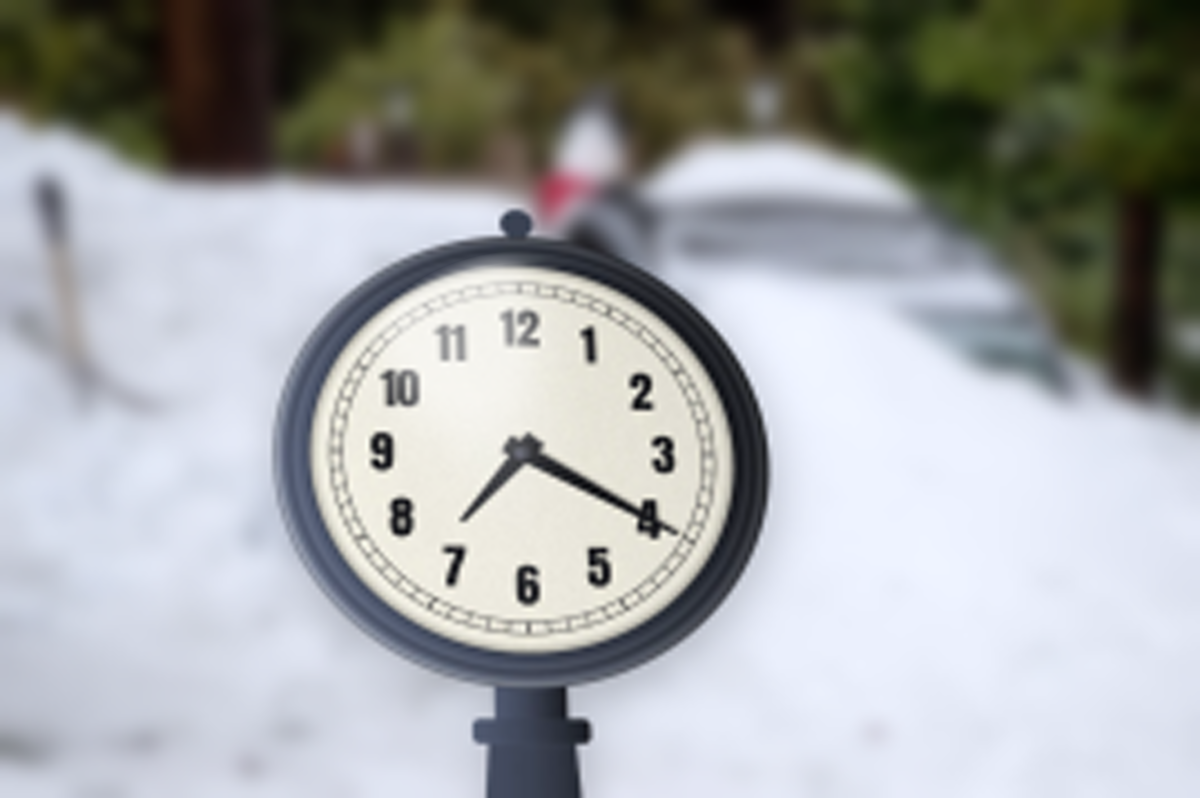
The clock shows h=7 m=20
